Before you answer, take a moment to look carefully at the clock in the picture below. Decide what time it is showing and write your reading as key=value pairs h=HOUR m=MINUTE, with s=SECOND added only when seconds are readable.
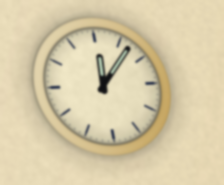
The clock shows h=12 m=7
